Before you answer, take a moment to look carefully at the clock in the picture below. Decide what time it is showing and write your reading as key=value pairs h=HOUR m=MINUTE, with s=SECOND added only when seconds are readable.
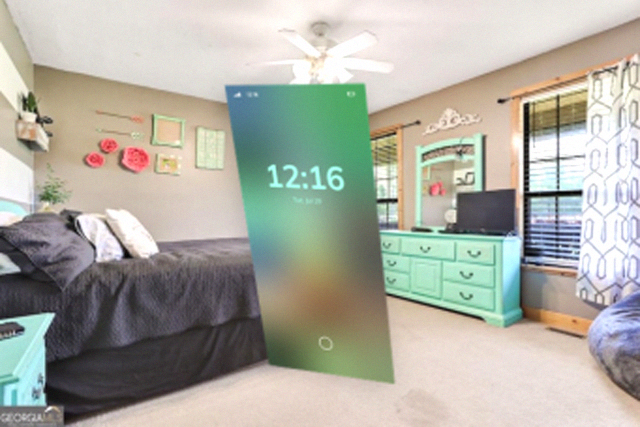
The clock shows h=12 m=16
